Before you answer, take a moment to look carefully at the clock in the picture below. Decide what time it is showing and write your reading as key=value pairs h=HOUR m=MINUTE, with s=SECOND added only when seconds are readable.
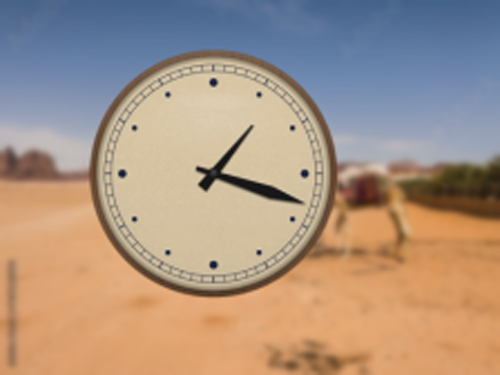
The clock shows h=1 m=18
